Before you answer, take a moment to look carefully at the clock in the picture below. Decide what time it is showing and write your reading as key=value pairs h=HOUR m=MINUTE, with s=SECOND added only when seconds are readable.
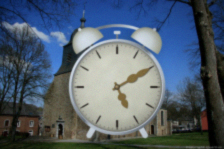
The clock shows h=5 m=10
